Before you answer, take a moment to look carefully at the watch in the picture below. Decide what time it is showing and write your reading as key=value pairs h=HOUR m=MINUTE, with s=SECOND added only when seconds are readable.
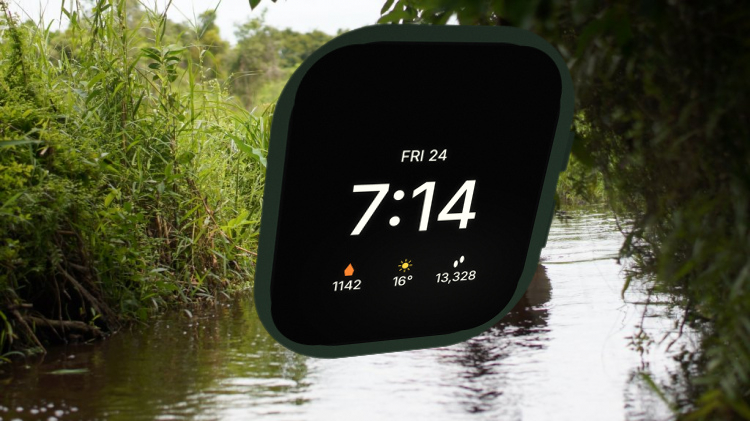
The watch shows h=7 m=14
